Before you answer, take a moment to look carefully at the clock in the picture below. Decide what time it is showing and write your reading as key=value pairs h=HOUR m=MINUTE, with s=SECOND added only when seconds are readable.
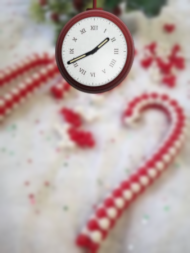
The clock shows h=1 m=41
